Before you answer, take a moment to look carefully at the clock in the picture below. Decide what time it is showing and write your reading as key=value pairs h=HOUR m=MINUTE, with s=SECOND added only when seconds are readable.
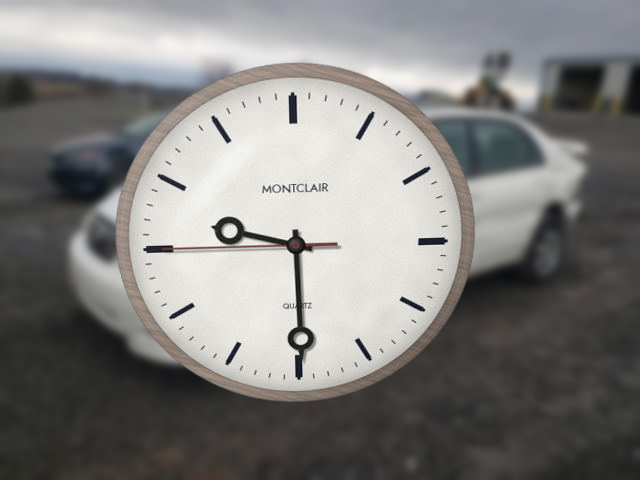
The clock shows h=9 m=29 s=45
